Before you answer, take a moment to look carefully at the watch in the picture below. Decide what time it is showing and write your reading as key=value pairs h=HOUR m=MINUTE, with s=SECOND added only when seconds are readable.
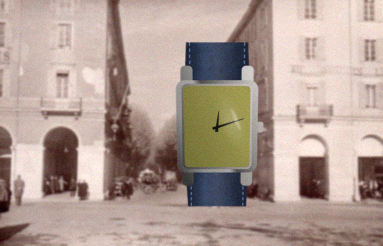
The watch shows h=12 m=12
